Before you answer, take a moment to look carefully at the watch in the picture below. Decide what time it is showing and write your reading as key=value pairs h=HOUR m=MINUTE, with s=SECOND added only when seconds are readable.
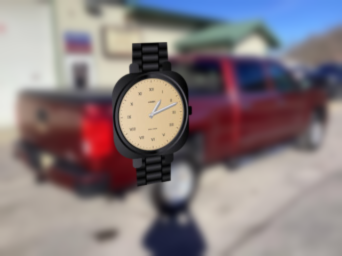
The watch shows h=1 m=12
